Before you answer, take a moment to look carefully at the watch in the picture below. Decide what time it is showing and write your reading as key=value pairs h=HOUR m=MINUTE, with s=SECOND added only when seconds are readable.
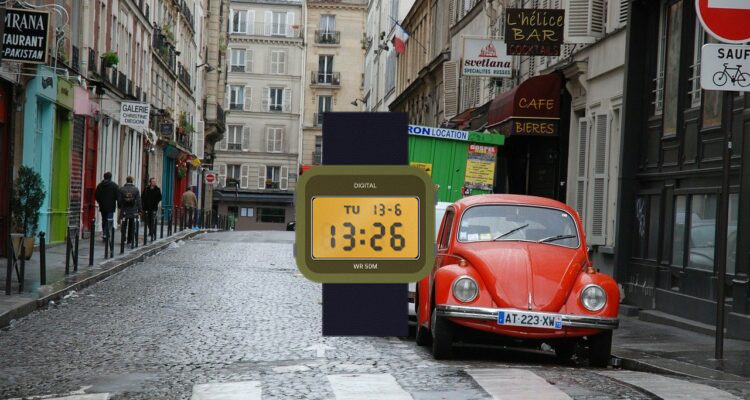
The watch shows h=13 m=26
